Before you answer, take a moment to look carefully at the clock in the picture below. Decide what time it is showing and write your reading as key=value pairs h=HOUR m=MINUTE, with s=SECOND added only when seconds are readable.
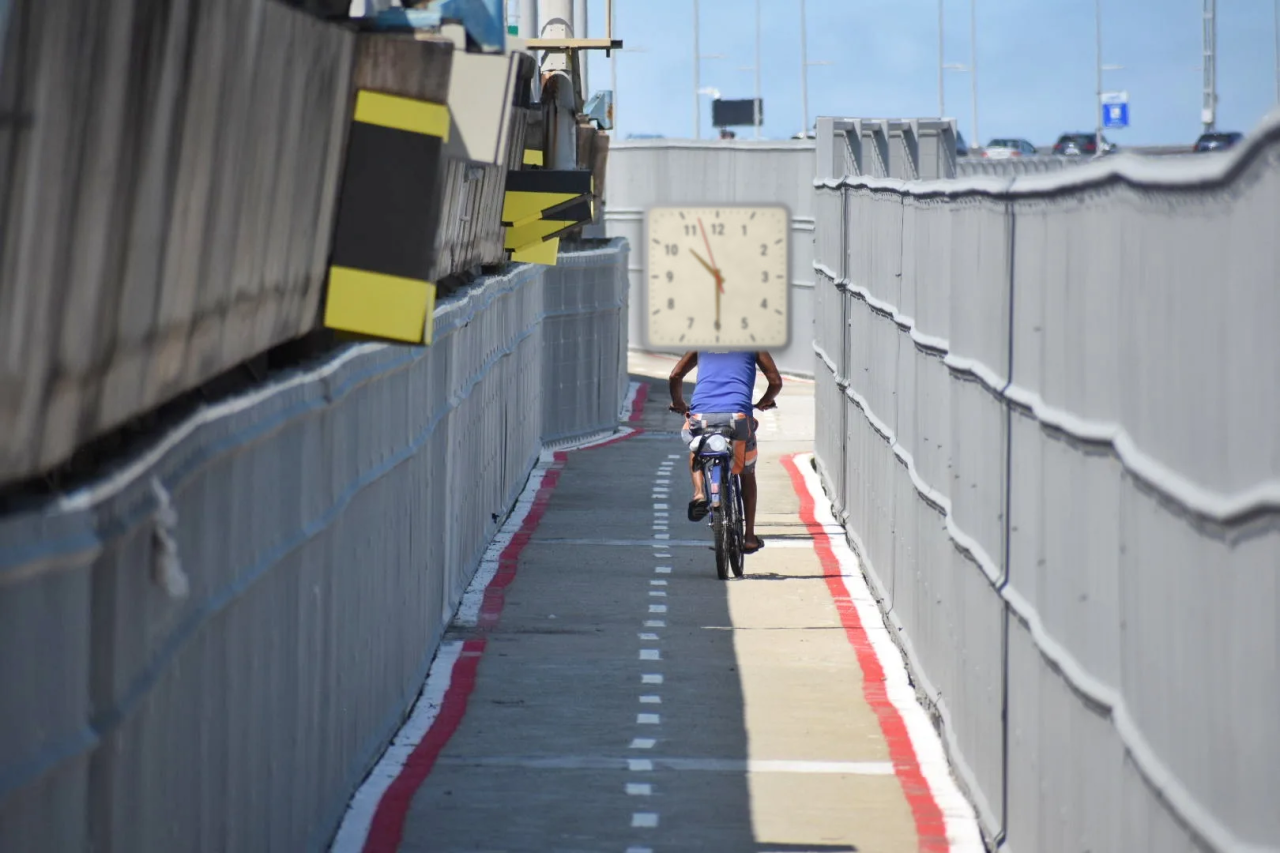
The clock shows h=10 m=29 s=57
